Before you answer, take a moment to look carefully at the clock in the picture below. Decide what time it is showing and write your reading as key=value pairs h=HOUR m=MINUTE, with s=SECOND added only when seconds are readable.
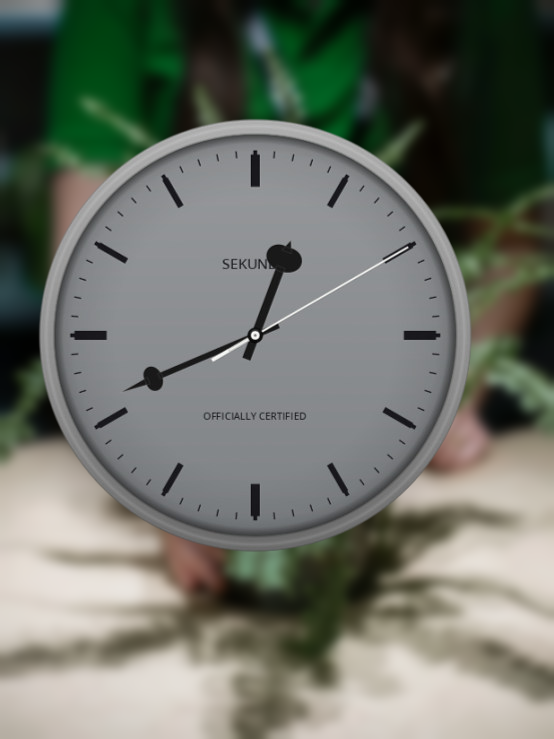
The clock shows h=12 m=41 s=10
